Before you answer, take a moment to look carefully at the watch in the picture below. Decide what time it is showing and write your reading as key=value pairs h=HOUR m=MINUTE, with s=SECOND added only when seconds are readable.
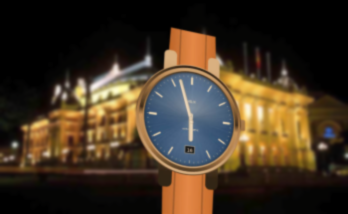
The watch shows h=5 m=57
